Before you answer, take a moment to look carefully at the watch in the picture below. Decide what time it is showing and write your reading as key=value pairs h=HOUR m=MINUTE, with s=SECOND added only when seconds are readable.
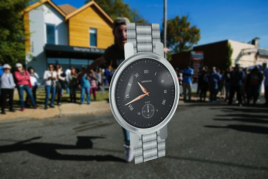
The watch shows h=10 m=42
